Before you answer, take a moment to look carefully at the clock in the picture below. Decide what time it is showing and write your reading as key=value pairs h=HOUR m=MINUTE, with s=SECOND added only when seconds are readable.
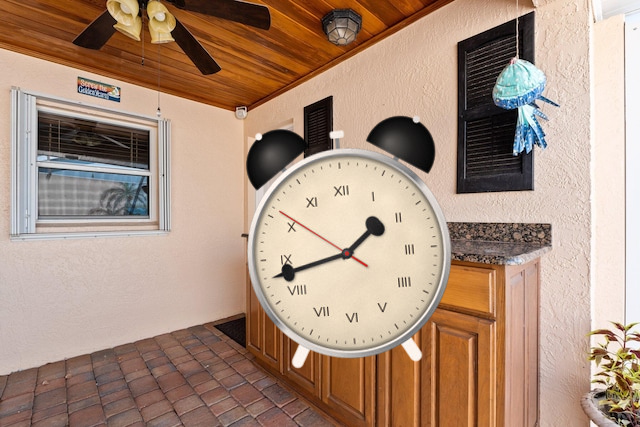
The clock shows h=1 m=42 s=51
